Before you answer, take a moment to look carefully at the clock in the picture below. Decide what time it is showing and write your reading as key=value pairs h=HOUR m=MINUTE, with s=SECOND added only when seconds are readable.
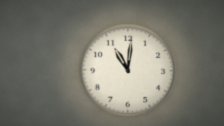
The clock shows h=11 m=1
